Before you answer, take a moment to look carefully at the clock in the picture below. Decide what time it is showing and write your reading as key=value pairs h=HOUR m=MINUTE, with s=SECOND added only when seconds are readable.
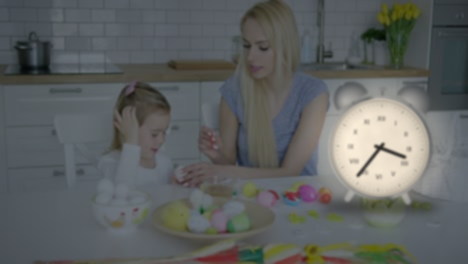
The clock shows h=3 m=36
